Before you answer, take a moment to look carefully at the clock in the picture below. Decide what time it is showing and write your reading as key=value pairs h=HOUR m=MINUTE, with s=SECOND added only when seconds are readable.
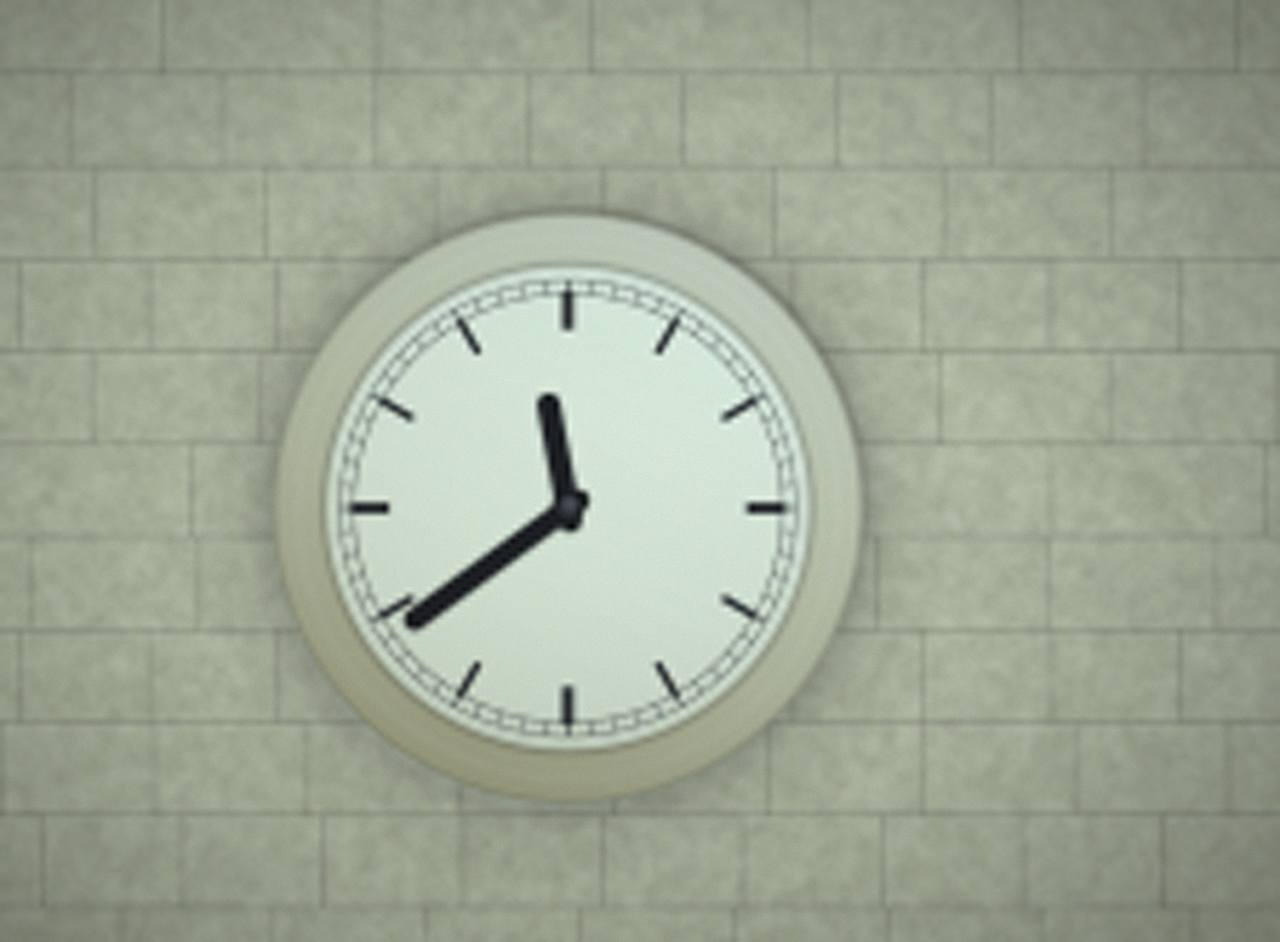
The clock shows h=11 m=39
